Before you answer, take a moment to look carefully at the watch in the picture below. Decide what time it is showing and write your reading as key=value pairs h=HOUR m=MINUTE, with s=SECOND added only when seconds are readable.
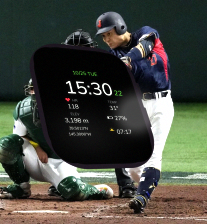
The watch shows h=15 m=30 s=22
